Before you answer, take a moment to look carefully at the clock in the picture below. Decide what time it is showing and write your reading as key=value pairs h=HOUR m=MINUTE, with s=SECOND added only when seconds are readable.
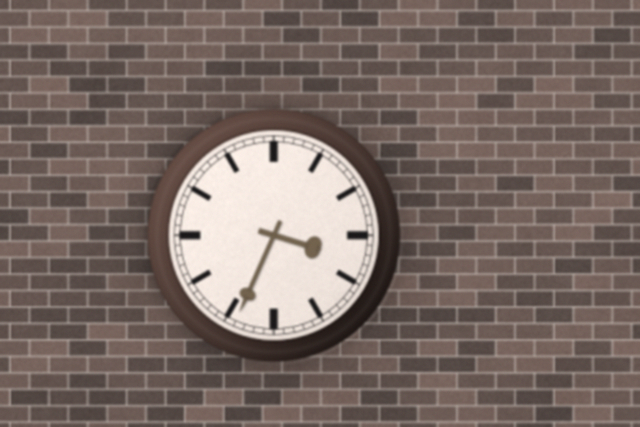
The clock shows h=3 m=34
